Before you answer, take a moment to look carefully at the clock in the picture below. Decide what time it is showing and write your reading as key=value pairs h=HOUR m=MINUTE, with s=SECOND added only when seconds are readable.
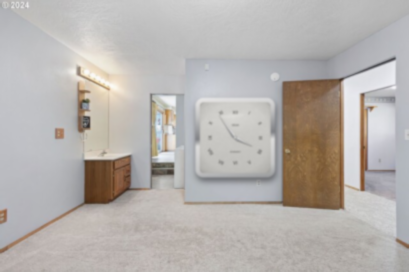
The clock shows h=3 m=54
